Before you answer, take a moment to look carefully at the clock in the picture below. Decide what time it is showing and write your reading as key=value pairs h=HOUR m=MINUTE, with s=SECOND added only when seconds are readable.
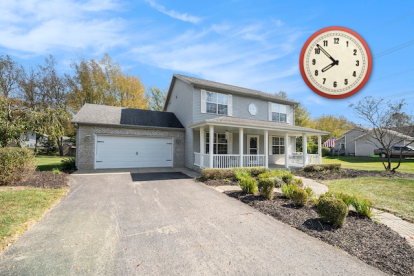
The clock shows h=7 m=52
